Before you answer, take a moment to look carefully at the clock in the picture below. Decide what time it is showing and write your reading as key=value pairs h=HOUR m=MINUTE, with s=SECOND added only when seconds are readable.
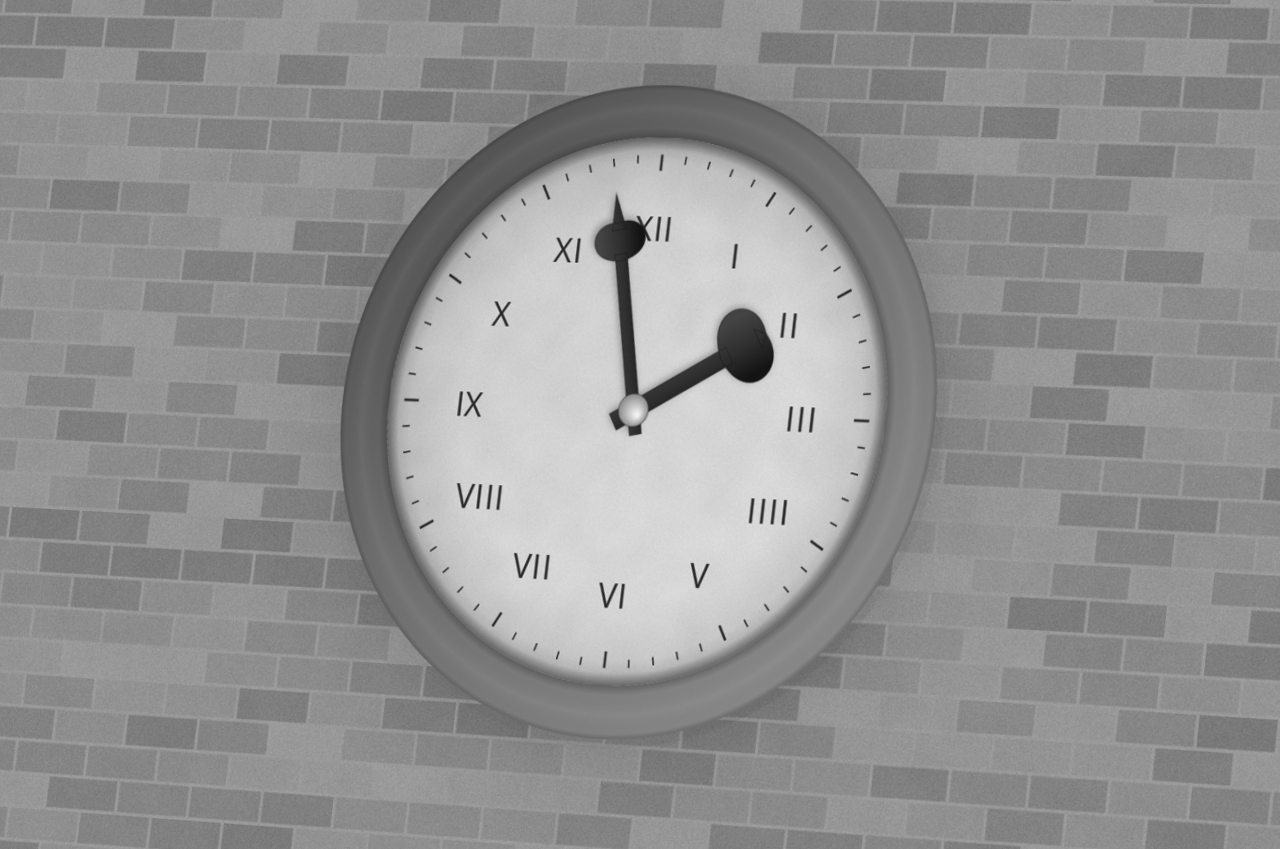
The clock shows h=1 m=58
